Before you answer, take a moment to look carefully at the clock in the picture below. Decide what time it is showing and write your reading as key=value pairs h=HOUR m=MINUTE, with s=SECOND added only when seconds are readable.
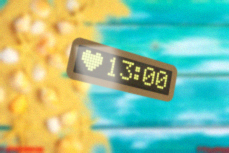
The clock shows h=13 m=0
